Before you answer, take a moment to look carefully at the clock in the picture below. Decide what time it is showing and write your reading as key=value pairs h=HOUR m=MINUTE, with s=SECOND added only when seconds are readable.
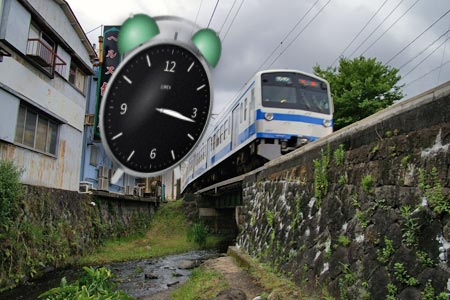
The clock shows h=3 m=17
